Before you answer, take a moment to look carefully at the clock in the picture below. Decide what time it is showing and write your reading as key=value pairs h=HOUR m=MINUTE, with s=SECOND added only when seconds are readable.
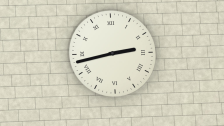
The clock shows h=2 m=43
